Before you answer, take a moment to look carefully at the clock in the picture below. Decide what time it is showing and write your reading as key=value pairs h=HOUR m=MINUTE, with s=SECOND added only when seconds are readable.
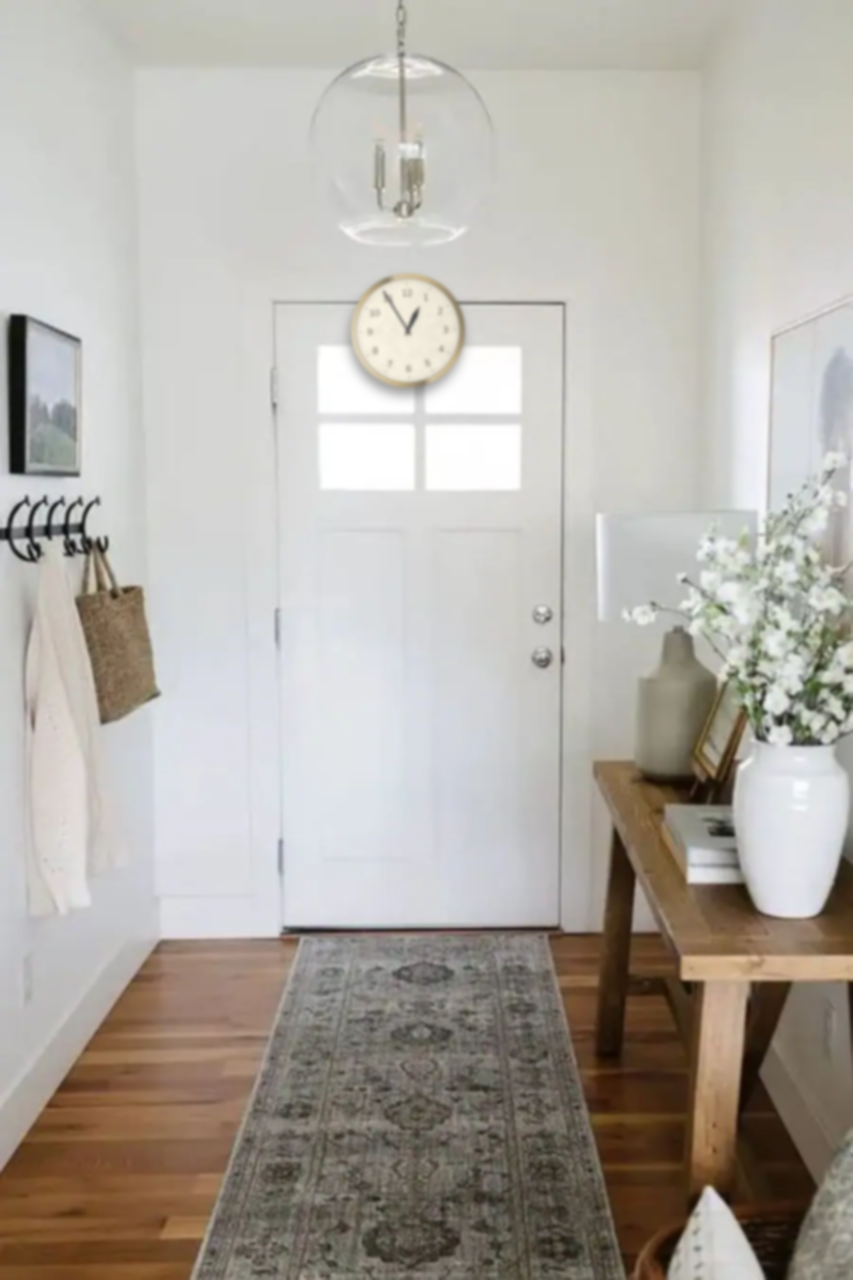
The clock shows h=12 m=55
